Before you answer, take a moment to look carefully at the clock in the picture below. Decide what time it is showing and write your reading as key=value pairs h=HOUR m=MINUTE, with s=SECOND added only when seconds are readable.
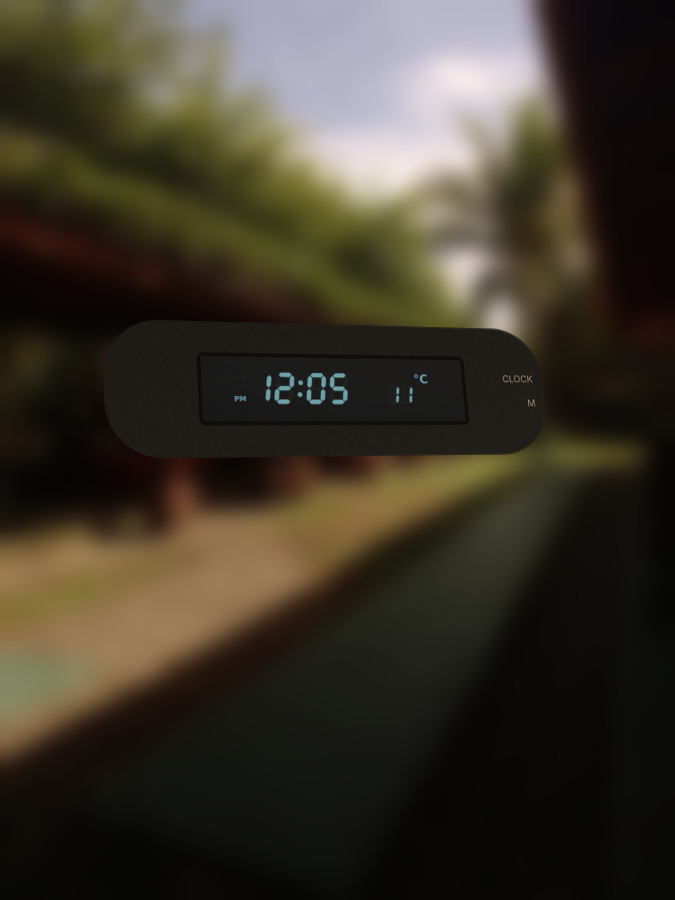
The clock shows h=12 m=5
